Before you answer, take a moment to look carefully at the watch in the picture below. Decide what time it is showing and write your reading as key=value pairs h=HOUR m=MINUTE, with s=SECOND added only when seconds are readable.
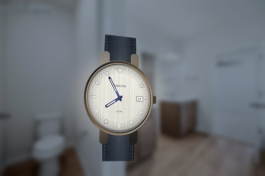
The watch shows h=7 m=55
